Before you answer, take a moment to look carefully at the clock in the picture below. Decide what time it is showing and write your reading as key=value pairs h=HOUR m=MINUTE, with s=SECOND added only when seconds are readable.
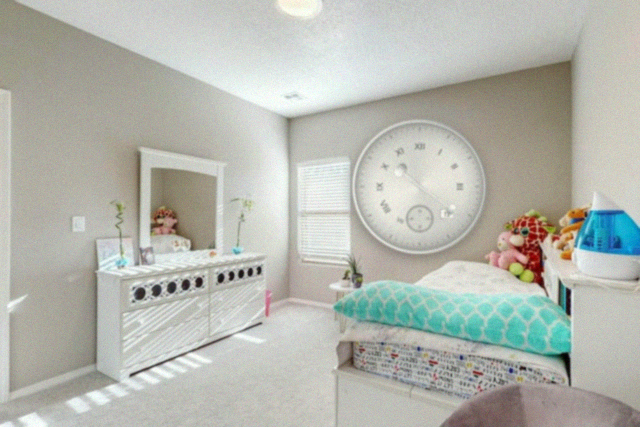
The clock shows h=10 m=21
